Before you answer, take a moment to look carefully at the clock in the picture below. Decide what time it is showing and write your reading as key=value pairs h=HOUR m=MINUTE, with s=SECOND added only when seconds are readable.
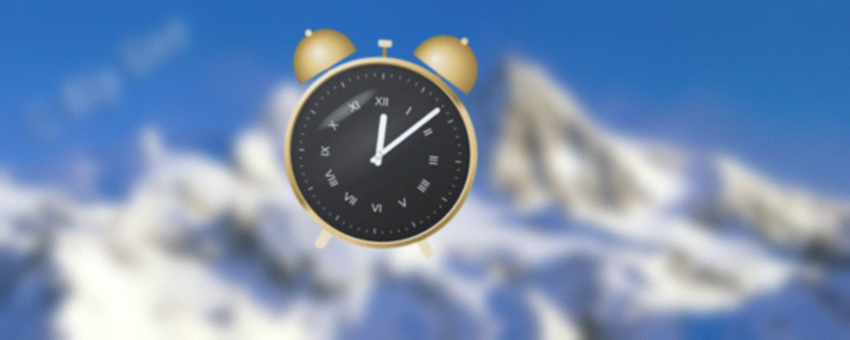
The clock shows h=12 m=8
